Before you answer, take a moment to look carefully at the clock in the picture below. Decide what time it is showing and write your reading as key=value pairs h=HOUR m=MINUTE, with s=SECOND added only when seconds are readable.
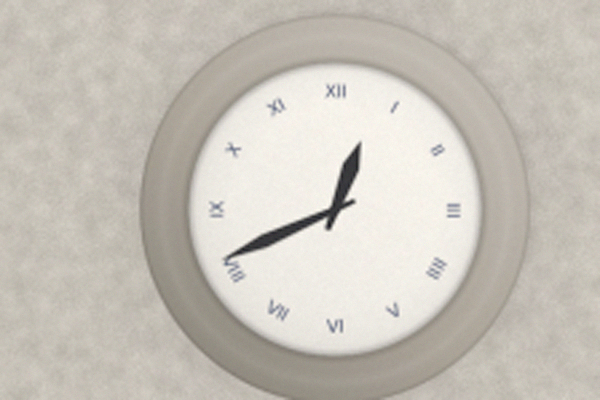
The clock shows h=12 m=41
